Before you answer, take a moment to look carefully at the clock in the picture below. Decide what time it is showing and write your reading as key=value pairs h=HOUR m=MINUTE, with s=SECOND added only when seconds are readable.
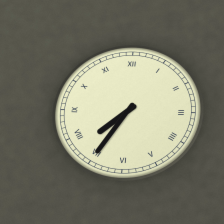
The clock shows h=7 m=35
